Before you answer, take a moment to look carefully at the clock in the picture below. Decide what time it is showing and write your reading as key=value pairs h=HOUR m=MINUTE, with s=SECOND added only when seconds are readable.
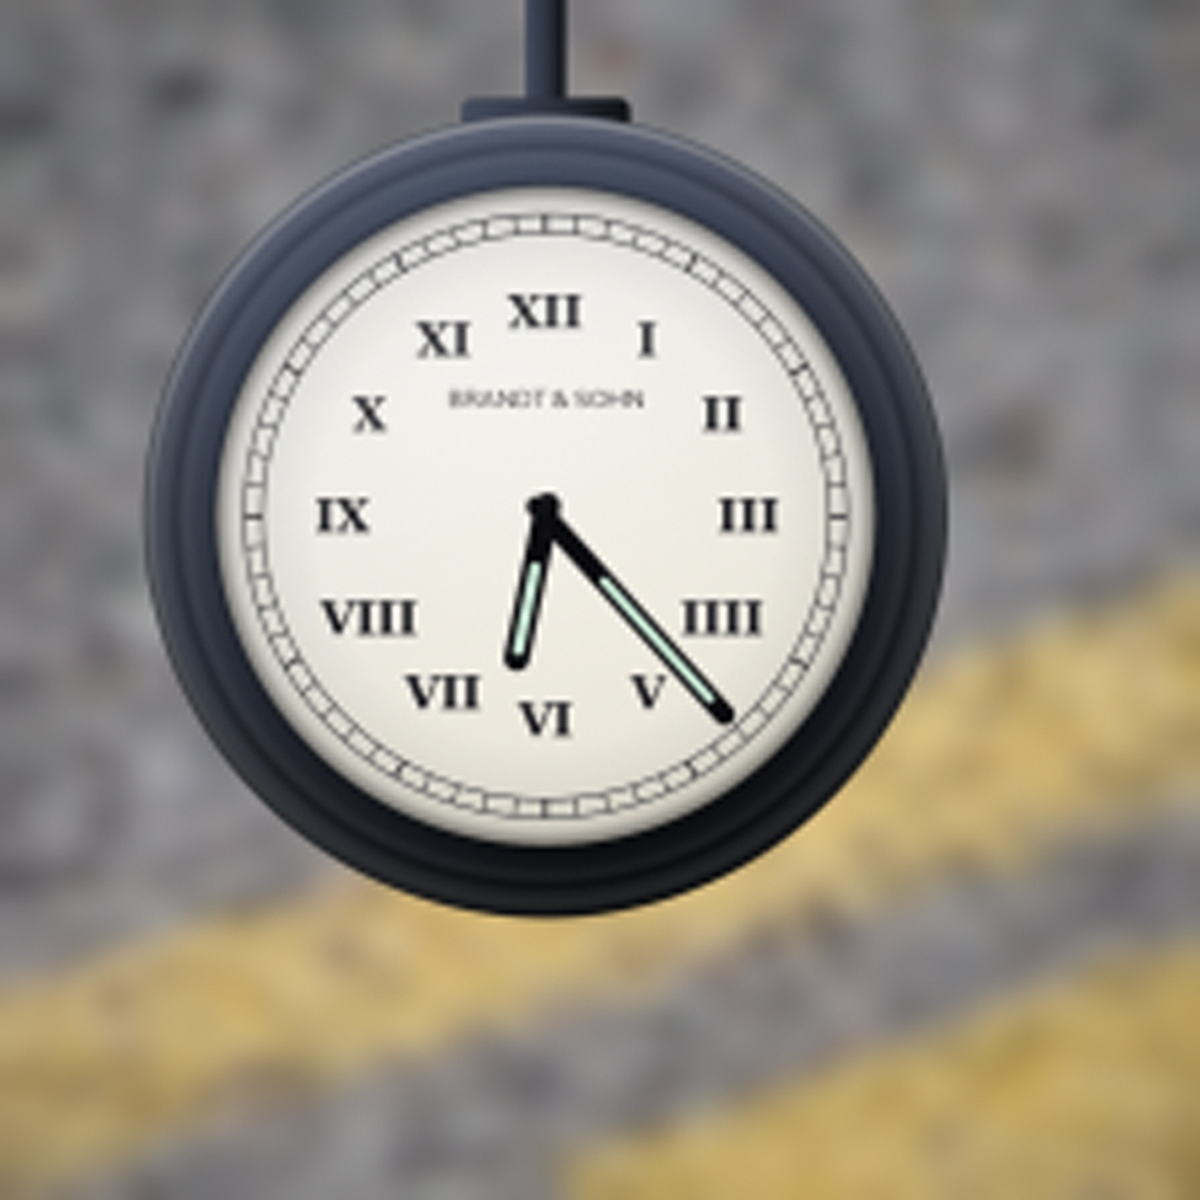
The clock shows h=6 m=23
